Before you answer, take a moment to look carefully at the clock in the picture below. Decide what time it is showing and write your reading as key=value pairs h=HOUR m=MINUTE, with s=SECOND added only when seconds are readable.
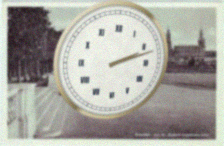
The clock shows h=2 m=12
